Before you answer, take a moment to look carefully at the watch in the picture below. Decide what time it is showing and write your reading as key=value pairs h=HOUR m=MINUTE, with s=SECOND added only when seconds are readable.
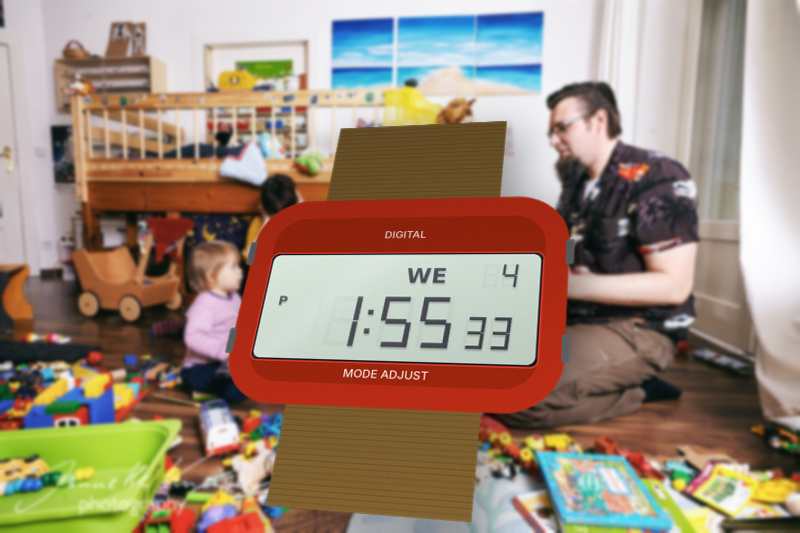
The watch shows h=1 m=55 s=33
